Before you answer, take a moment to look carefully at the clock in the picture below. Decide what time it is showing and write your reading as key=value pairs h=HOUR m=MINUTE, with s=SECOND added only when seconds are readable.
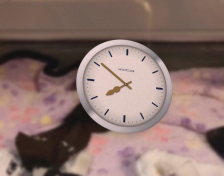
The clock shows h=7 m=51
